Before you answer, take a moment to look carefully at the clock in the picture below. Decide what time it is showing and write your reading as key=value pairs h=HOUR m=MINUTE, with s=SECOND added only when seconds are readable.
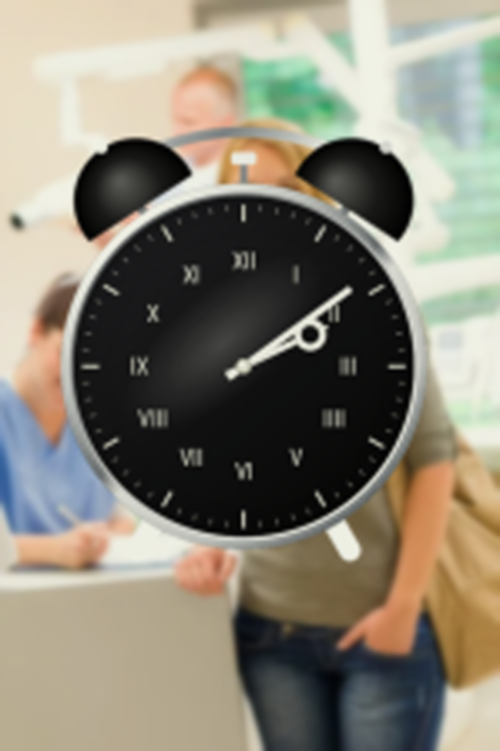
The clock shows h=2 m=9
